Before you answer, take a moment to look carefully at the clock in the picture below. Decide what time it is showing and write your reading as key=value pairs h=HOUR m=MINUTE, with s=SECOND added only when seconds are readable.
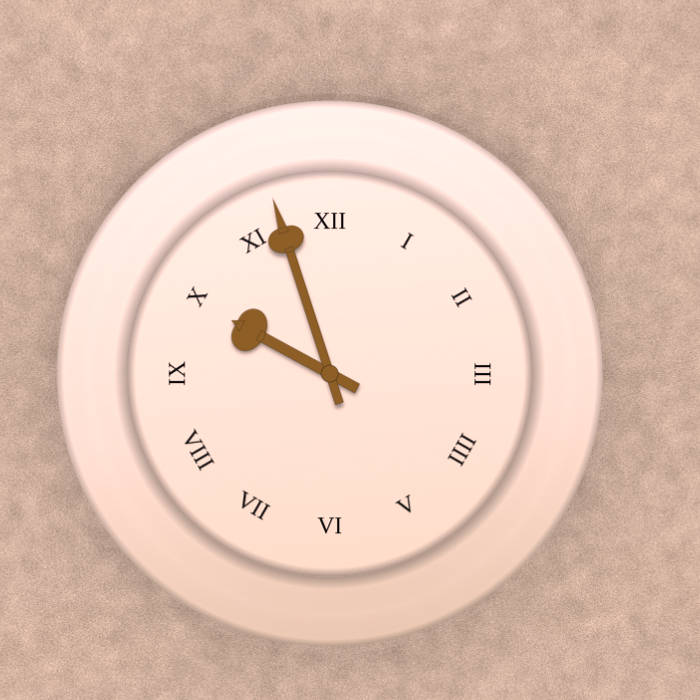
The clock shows h=9 m=57
